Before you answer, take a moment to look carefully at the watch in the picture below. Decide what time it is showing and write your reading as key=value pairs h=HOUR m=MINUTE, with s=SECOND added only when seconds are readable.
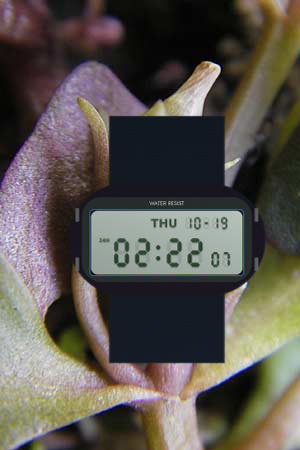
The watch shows h=2 m=22 s=7
